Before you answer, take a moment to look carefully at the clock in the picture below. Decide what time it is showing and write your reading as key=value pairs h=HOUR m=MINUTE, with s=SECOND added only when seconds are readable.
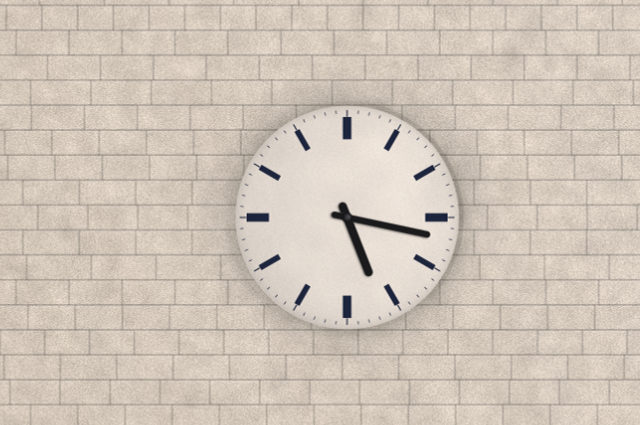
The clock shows h=5 m=17
